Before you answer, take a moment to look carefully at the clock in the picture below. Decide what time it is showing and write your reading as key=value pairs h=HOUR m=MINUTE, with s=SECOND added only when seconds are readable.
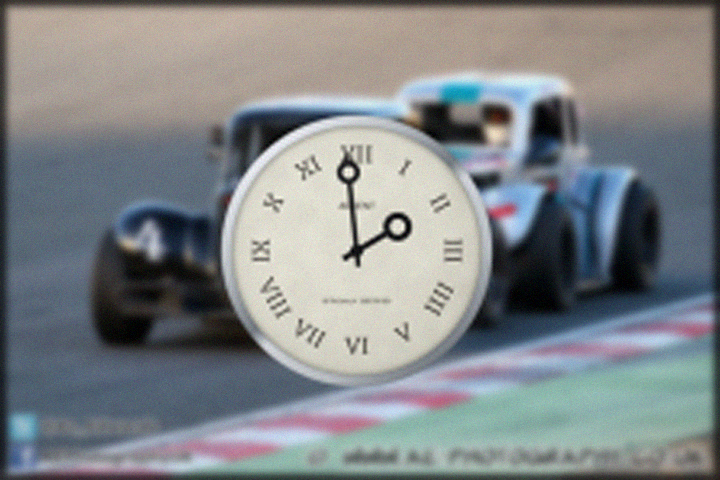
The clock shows h=1 m=59
